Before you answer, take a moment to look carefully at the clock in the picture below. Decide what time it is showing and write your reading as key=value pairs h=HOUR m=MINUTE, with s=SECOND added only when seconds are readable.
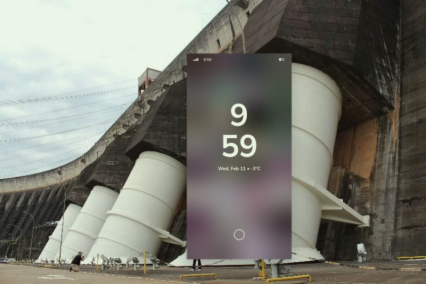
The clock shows h=9 m=59
